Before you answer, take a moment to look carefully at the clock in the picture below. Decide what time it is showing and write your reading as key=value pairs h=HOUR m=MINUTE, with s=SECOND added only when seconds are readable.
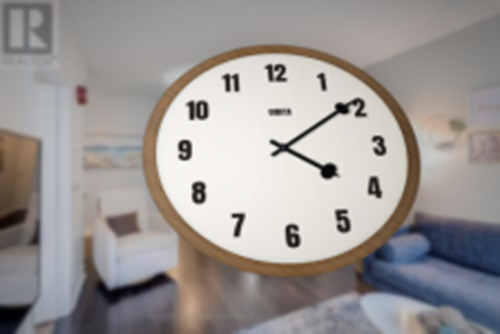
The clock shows h=4 m=9
